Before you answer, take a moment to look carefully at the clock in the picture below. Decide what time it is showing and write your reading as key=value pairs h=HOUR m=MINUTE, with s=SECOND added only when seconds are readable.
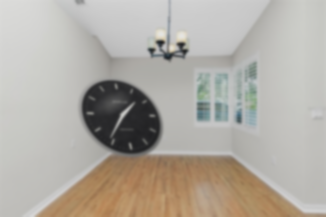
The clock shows h=1 m=36
